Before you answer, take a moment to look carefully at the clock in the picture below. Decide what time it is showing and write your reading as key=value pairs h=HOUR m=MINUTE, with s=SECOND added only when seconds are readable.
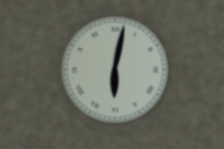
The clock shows h=6 m=2
